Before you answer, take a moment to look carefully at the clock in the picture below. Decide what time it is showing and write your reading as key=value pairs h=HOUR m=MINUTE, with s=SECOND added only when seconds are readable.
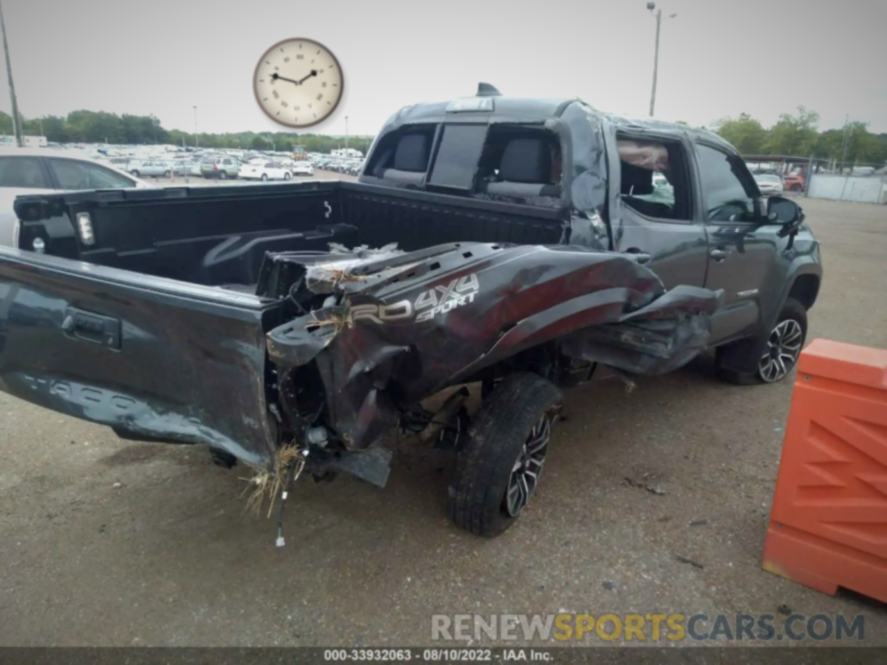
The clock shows h=1 m=47
